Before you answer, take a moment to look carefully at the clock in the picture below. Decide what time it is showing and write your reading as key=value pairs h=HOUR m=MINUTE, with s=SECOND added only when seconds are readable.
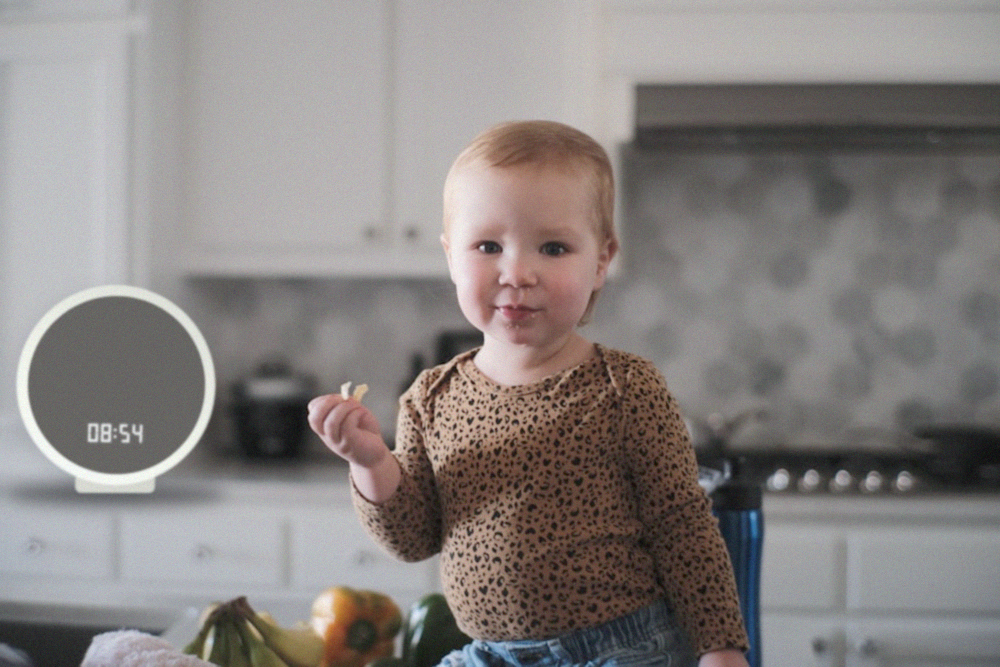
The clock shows h=8 m=54
